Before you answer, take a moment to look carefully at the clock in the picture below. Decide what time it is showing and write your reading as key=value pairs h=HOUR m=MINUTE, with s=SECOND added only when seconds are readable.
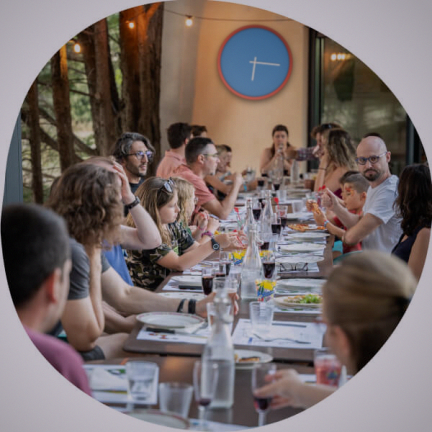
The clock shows h=6 m=16
